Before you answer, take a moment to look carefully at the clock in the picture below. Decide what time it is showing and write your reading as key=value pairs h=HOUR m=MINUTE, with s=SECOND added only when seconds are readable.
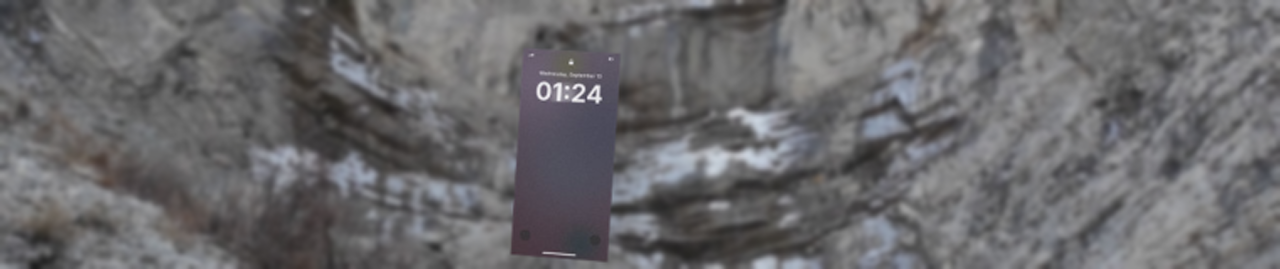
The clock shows h=1 m=24
